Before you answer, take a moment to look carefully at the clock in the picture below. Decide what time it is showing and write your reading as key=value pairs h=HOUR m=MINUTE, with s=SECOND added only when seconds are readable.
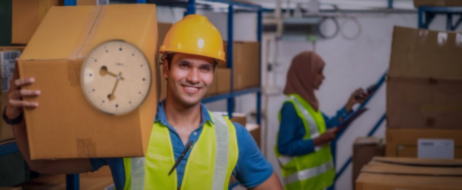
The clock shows h=9 m=33
